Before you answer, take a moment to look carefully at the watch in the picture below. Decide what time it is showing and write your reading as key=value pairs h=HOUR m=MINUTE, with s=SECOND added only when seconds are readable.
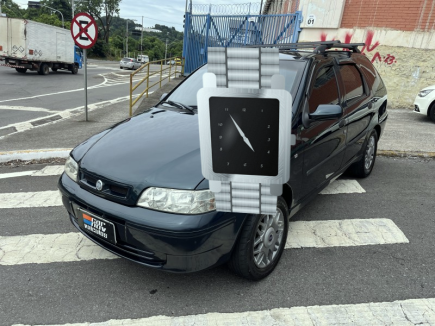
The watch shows h=4 m=55
